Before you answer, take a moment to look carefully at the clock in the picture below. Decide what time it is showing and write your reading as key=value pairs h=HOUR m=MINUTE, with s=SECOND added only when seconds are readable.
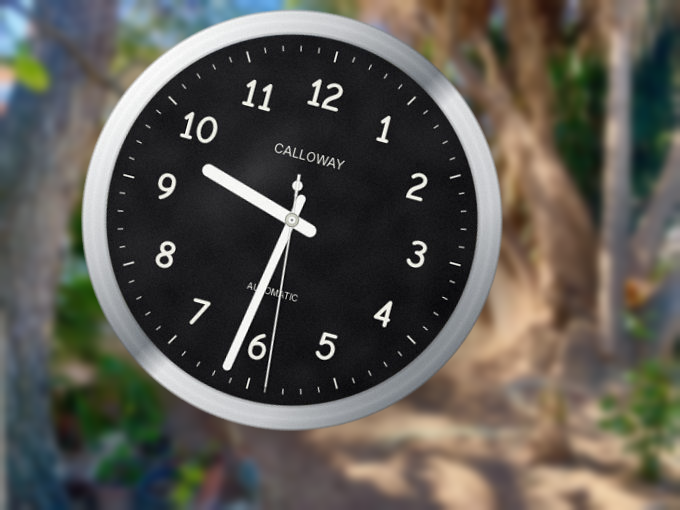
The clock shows h=9 m=31 s=29
